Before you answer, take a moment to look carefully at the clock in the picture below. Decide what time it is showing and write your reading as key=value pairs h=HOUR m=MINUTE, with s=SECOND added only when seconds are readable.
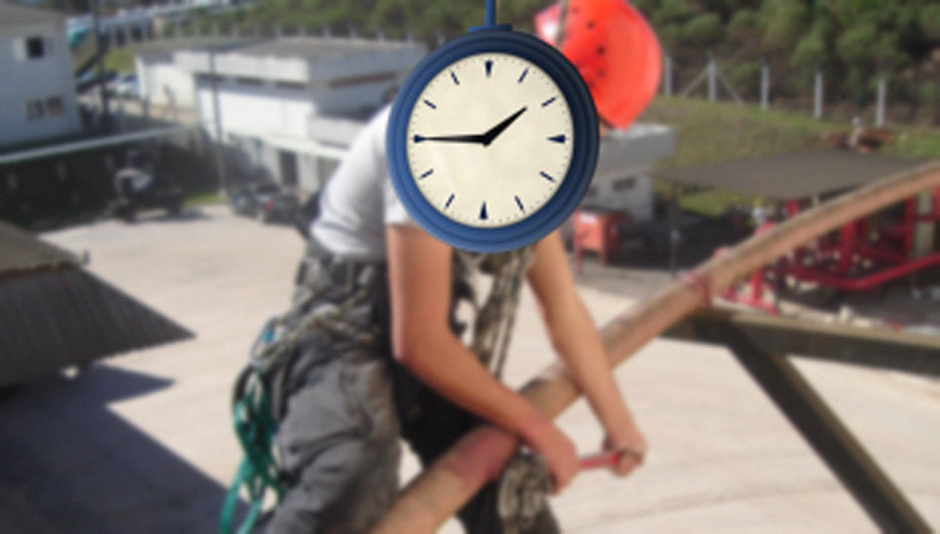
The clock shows h=1 m=45
